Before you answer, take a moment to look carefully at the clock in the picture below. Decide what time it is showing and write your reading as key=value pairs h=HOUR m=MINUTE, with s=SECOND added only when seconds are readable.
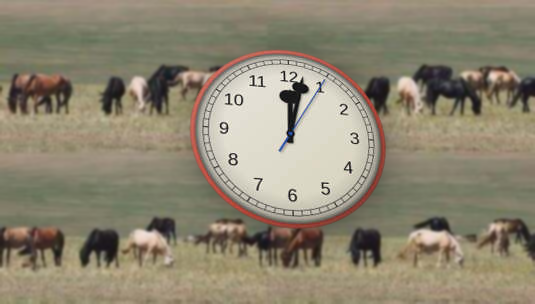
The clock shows h=12 m=2 s=5
